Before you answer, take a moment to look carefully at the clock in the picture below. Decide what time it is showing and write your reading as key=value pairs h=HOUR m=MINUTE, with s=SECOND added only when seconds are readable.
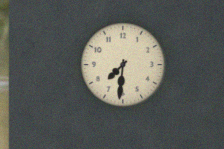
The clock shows h=7 m=31
